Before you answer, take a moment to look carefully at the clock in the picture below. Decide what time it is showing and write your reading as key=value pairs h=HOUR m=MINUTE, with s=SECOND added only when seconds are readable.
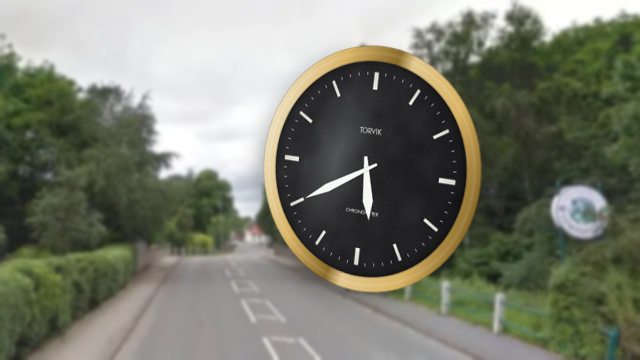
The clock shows h=5 m=40
